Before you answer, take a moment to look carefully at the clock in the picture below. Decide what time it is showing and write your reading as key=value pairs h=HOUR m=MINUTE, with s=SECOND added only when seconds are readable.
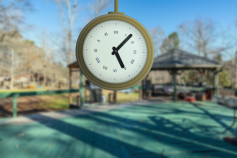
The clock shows h=5 m=7
